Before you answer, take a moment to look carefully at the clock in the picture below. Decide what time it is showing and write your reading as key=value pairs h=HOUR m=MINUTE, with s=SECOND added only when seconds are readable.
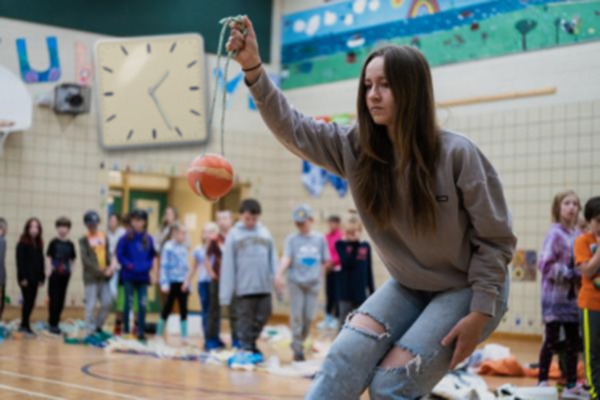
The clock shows h=1 m=26
